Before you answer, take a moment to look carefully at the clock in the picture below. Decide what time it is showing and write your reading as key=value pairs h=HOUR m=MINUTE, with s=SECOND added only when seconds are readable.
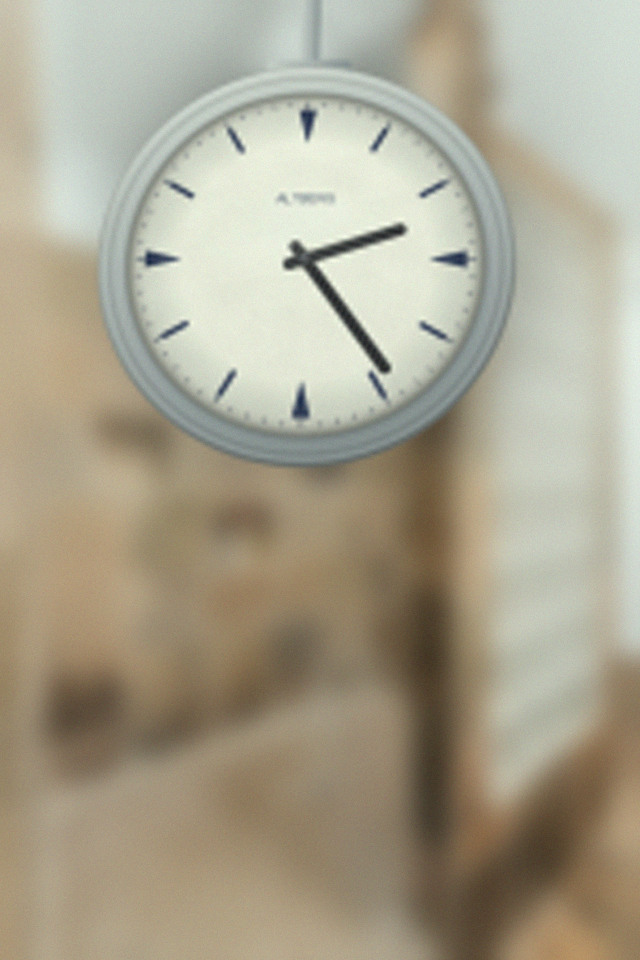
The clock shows h=2 m=24
